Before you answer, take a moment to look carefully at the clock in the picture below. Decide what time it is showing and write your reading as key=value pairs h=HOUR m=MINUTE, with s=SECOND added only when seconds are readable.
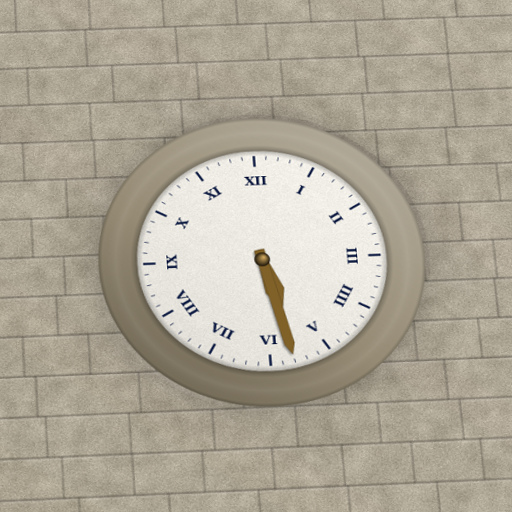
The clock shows h=5 m=28
